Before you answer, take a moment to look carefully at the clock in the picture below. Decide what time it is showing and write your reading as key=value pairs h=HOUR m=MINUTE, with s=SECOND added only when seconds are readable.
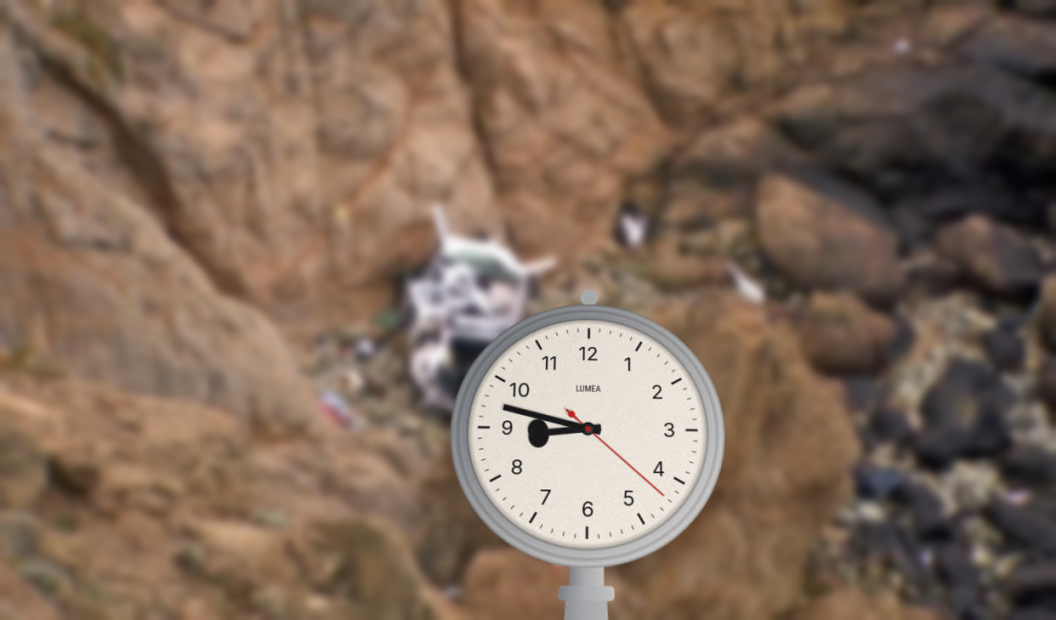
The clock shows h=8 m=47 s=22
